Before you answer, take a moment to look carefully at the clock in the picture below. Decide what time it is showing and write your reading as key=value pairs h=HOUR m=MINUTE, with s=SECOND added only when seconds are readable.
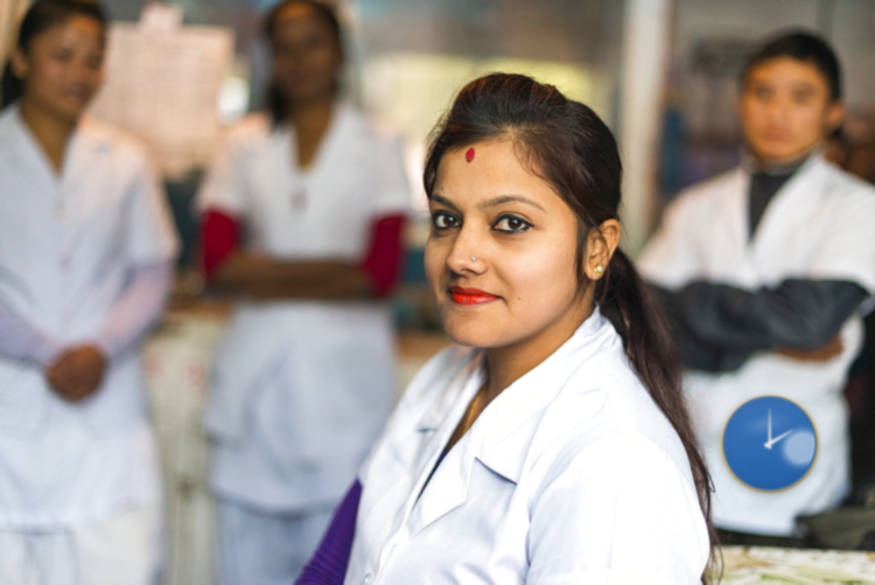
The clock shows h=2 m=0
